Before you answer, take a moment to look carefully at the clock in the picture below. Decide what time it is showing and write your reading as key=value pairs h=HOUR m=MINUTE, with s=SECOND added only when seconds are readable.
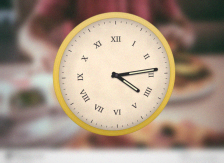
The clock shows h=4 m=14
